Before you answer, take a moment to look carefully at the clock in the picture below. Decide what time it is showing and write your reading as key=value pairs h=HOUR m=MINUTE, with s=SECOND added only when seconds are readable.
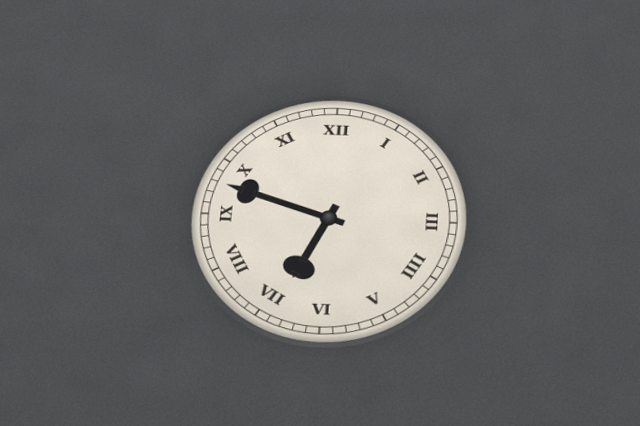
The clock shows h=6 m=48
